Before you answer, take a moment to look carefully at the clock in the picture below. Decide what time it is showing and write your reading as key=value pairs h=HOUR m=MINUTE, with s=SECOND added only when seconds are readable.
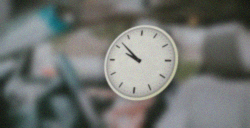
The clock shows h=9 m=52
